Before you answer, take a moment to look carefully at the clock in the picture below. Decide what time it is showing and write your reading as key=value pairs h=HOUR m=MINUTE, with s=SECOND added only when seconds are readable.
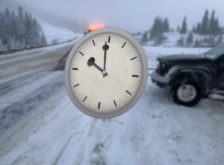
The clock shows h=9 m=59
